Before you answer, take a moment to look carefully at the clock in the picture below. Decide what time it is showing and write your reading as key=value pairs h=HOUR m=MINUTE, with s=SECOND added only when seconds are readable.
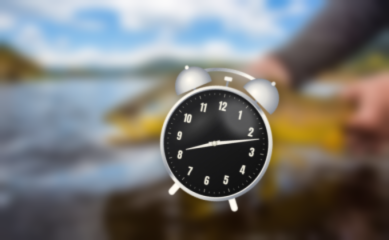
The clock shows h=8 m=12
